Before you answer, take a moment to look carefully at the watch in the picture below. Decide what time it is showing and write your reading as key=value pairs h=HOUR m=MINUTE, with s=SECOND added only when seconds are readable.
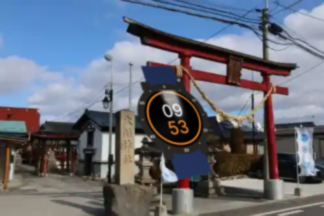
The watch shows h=9 m=53
